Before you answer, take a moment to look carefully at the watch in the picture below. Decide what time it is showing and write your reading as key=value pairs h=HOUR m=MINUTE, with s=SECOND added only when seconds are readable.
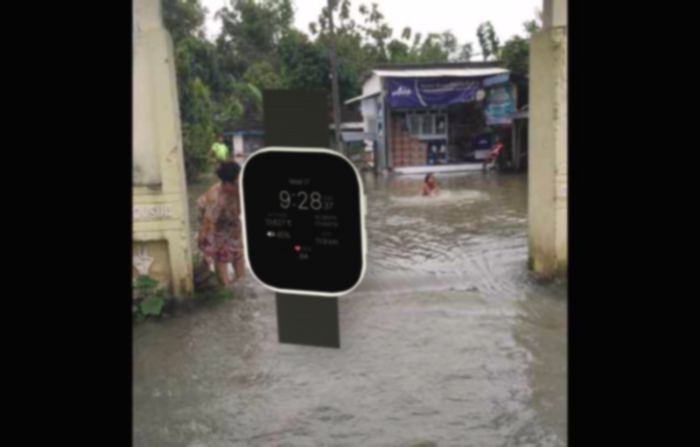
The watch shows h=9 m=28
